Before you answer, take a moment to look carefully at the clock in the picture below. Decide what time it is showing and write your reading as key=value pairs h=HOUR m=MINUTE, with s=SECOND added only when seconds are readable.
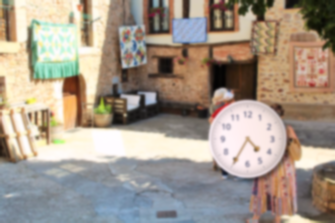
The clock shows h=4 m=35
